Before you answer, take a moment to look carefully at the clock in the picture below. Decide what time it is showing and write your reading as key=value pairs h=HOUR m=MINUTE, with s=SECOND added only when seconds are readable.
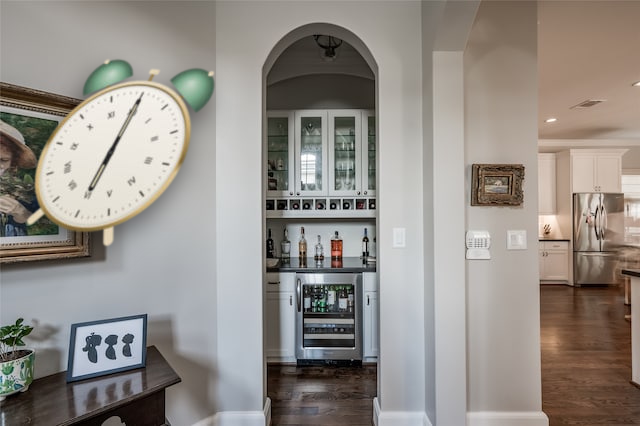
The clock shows h=6 m=0
